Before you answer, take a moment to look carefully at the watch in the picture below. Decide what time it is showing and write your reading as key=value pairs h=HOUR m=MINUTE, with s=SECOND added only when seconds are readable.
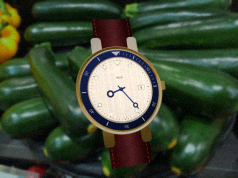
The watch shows h=8 m=24
